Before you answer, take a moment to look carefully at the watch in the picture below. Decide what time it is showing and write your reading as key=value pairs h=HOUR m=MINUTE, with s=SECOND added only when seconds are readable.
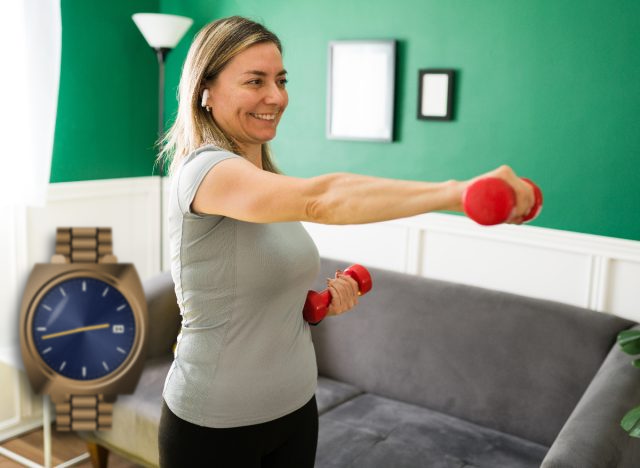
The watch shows h=2 m=43
